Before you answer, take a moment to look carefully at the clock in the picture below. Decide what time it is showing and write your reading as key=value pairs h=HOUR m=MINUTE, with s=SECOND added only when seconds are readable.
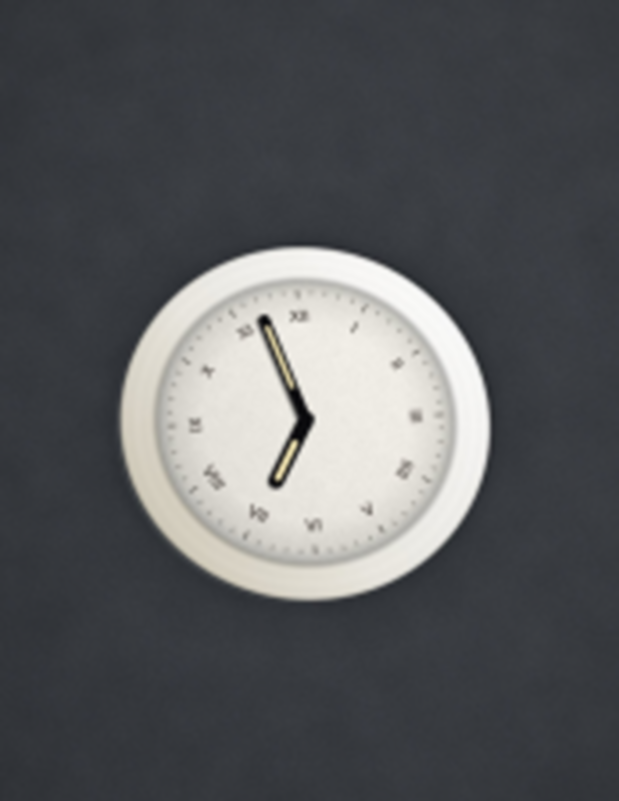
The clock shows h=6 m=57
